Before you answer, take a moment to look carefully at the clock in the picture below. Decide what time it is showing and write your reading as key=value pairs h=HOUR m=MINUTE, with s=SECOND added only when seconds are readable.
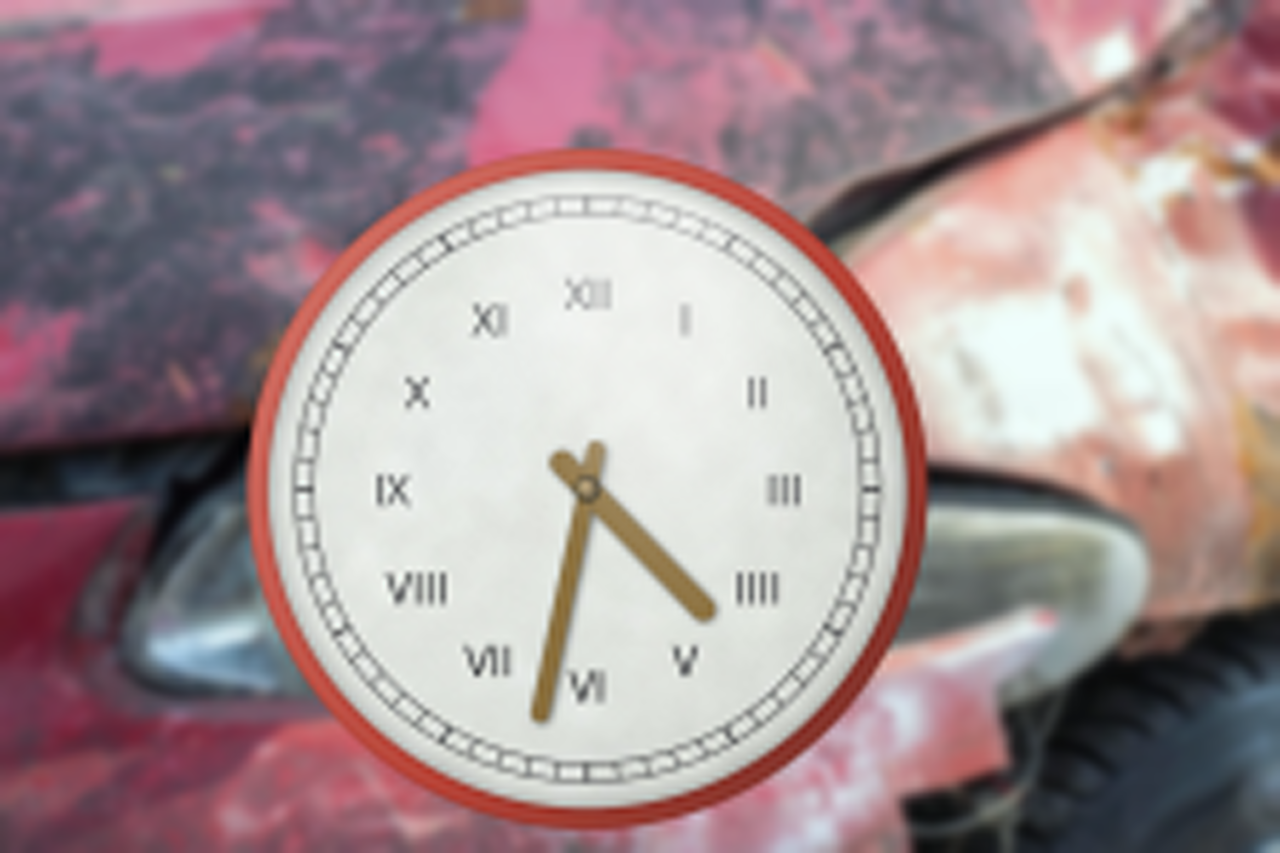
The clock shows h=4 m=32
